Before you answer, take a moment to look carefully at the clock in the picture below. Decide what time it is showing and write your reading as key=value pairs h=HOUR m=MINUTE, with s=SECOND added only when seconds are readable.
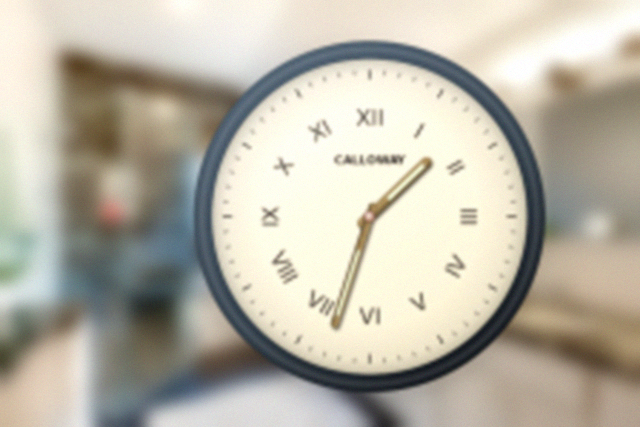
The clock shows h=1 m=33
